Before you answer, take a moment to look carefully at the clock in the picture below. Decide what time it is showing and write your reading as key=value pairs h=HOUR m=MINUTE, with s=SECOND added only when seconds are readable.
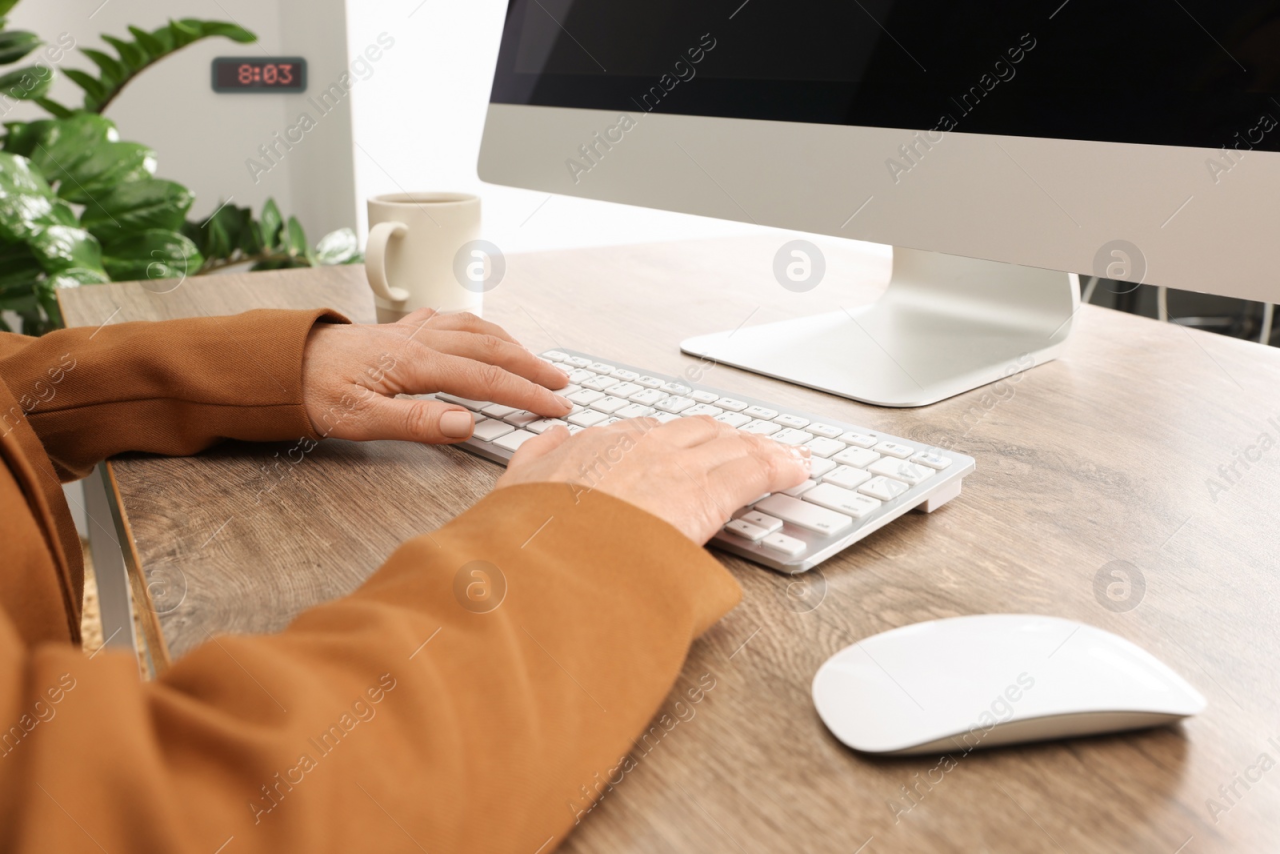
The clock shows h=8 m=3
